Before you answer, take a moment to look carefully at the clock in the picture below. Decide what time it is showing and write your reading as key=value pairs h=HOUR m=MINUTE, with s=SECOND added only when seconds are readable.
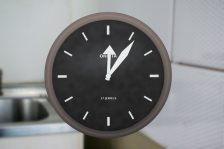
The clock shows h=12 m=6
